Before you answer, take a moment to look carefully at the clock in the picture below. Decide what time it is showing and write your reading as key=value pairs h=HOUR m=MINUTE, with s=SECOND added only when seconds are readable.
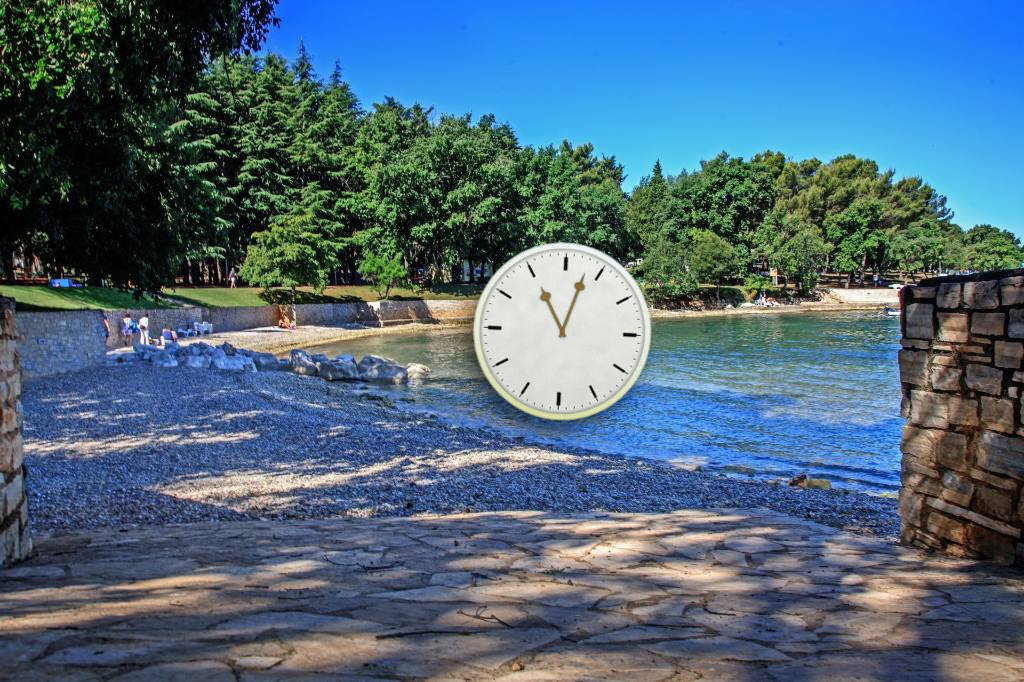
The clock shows h=11 m=3
